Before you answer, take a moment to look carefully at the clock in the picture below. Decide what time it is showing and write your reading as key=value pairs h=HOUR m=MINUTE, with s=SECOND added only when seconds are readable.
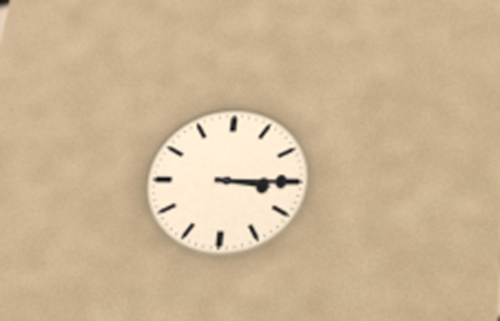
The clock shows h=3 m=15
